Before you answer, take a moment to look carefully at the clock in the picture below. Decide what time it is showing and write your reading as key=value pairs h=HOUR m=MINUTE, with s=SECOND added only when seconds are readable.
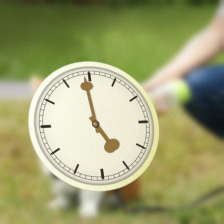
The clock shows h=4 m=59
